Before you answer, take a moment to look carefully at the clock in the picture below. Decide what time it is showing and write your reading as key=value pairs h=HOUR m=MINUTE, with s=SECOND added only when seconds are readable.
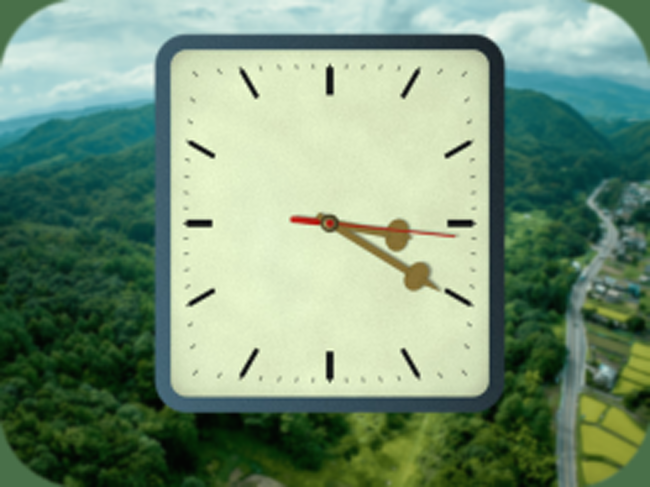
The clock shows h=3 m=20 s=16
